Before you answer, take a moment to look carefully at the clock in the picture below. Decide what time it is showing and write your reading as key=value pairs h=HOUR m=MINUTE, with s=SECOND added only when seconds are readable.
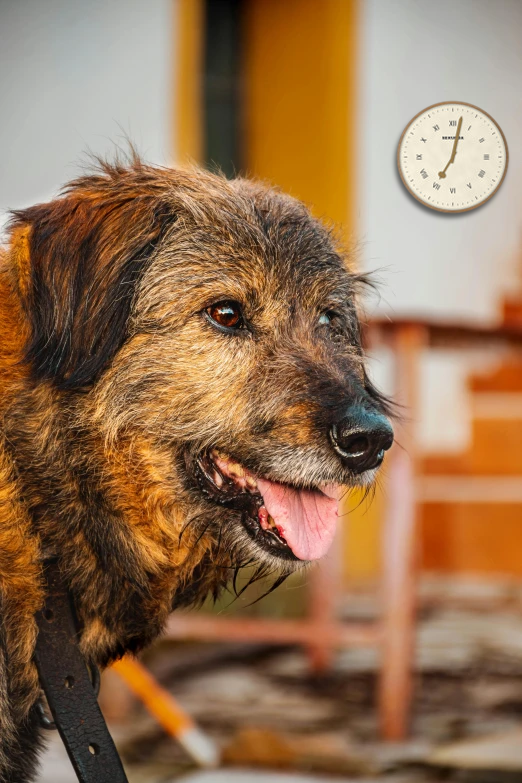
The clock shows h=7 m=2
